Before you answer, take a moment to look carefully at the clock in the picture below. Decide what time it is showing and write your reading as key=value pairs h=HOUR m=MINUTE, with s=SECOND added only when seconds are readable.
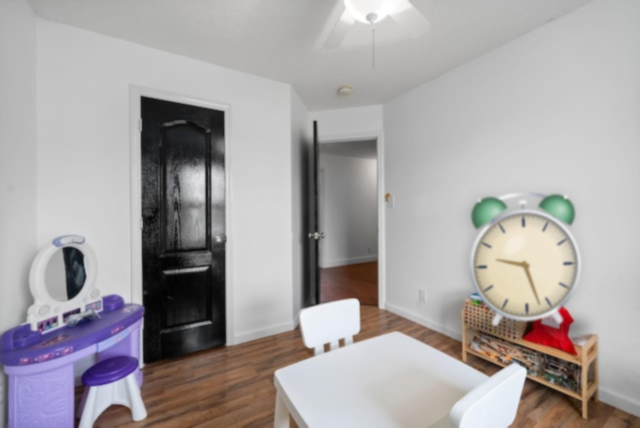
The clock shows h=9 m=27
